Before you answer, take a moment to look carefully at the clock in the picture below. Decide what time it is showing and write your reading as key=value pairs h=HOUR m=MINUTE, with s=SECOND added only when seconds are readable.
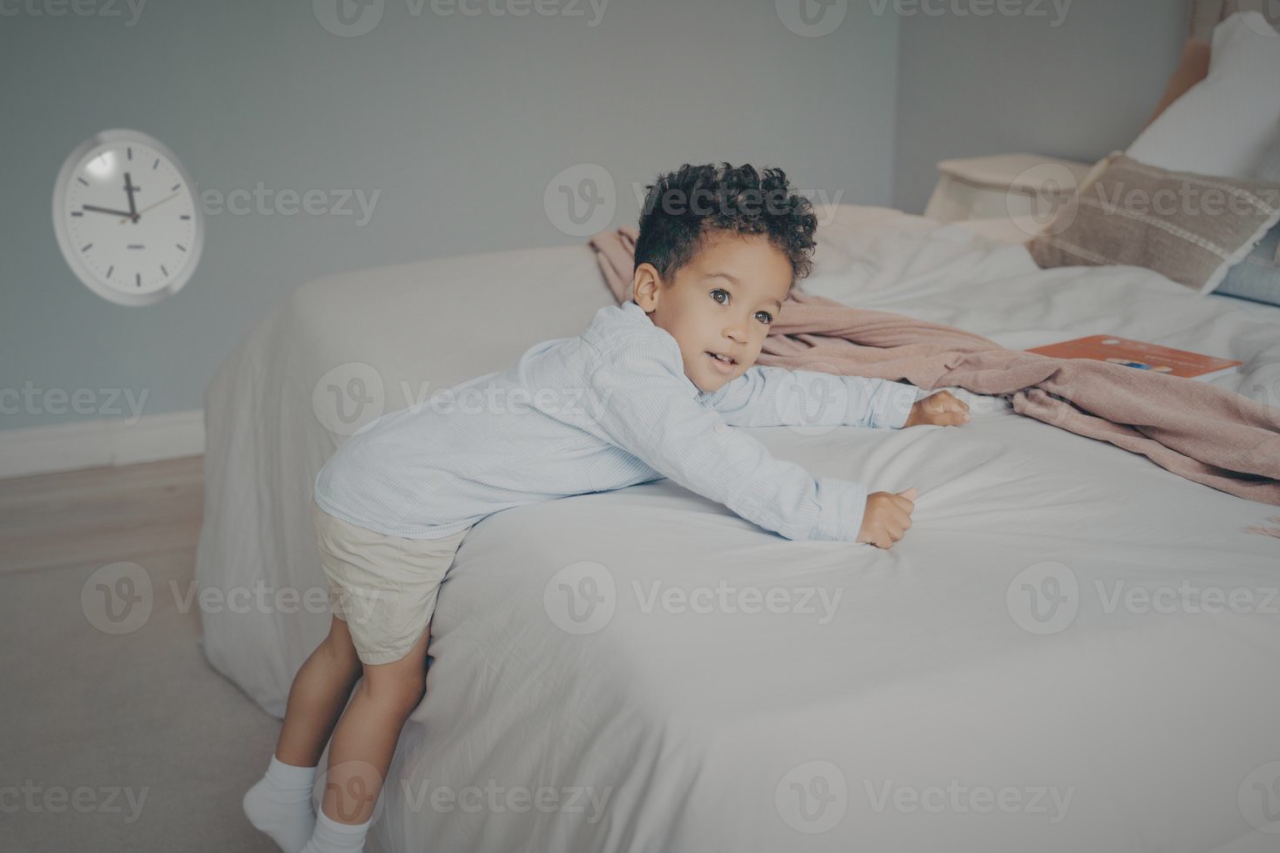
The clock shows h=11 m=46 s=11
